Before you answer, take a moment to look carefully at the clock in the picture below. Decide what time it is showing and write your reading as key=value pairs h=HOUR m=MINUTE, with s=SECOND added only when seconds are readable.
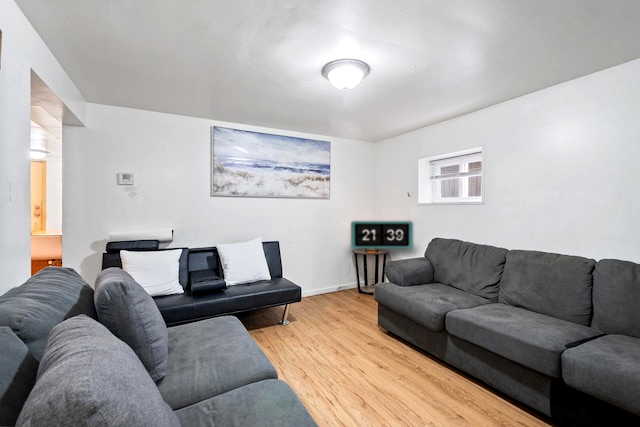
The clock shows h=21 m=39
